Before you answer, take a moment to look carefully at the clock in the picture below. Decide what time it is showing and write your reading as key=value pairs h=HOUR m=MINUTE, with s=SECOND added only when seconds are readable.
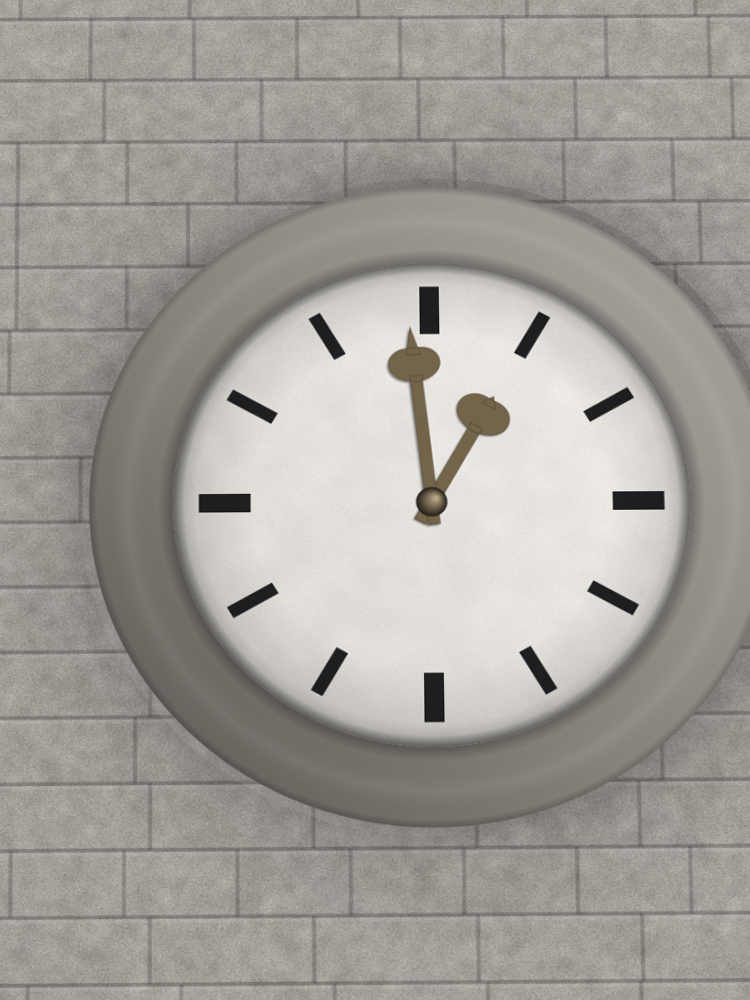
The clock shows h=12 m=59
